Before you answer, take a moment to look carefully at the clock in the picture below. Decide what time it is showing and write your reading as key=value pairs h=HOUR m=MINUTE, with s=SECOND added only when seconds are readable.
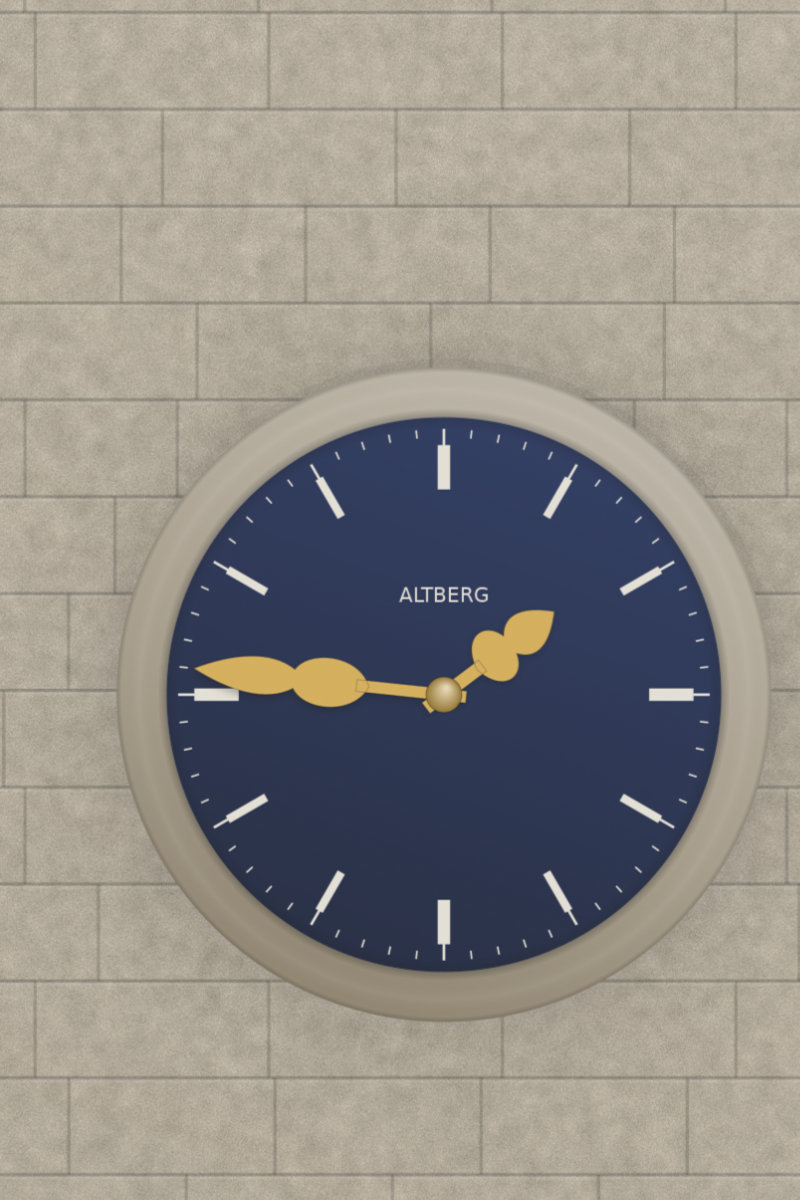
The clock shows h=1 m=46
